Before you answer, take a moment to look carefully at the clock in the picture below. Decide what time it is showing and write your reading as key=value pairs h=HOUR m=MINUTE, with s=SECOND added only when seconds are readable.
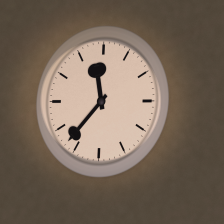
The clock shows h=11 m=37
